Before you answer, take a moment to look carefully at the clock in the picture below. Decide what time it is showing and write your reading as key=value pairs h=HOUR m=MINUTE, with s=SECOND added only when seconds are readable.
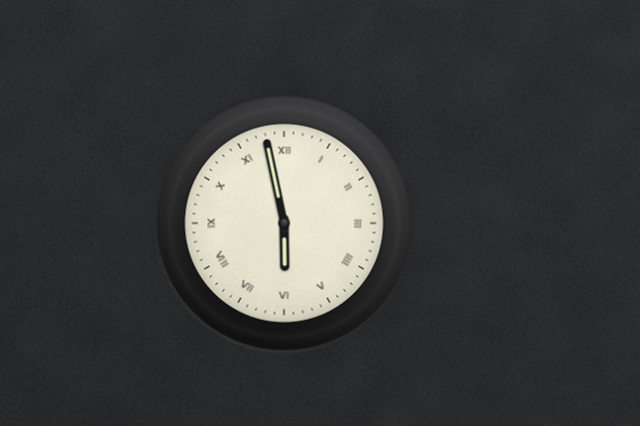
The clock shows h=5 m=58
